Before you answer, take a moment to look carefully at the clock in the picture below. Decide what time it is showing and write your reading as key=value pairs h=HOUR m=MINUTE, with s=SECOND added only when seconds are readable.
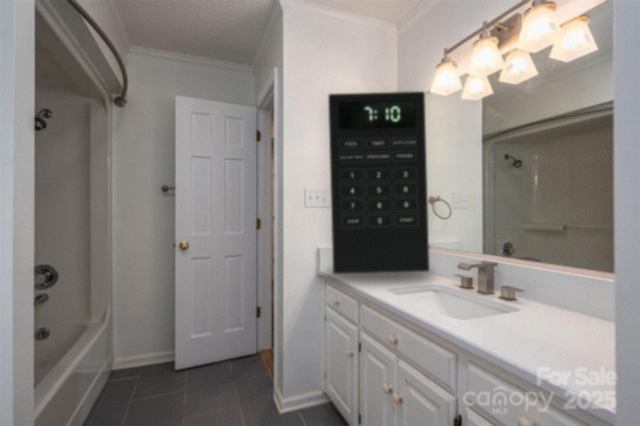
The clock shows h=7 m=10
